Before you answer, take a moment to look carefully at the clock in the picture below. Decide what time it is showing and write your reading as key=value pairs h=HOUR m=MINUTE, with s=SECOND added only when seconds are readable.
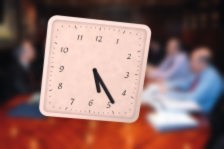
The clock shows h=5 m=24
